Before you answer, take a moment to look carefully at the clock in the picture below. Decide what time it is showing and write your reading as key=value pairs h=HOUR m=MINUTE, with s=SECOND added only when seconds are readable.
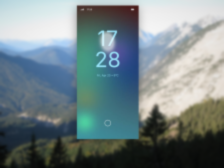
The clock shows h=17 m=28
